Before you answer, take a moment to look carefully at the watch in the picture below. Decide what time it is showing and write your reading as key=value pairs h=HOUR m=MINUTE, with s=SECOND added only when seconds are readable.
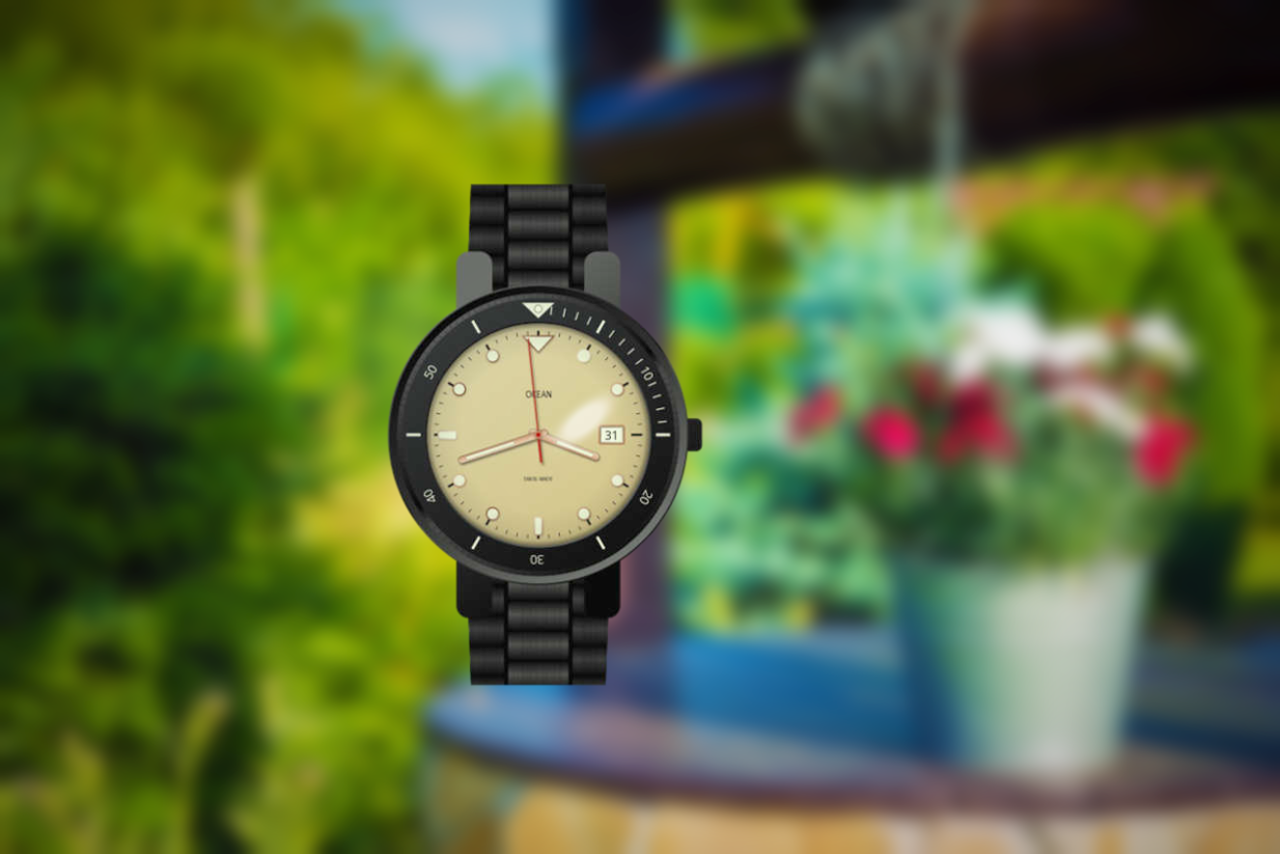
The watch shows h=3 m=41 s=59
